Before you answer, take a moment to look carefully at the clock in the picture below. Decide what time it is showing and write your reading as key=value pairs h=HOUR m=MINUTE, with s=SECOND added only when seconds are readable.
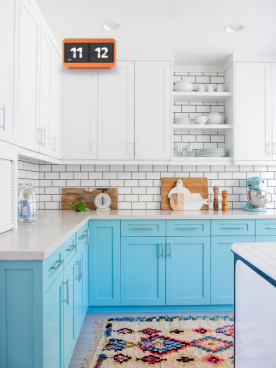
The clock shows h=11 m=12
